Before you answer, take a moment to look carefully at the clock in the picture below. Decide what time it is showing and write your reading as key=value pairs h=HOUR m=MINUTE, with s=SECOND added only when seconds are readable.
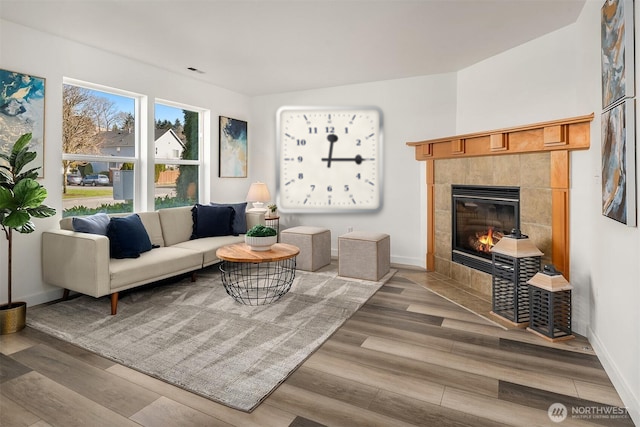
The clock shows h=12 m=15
